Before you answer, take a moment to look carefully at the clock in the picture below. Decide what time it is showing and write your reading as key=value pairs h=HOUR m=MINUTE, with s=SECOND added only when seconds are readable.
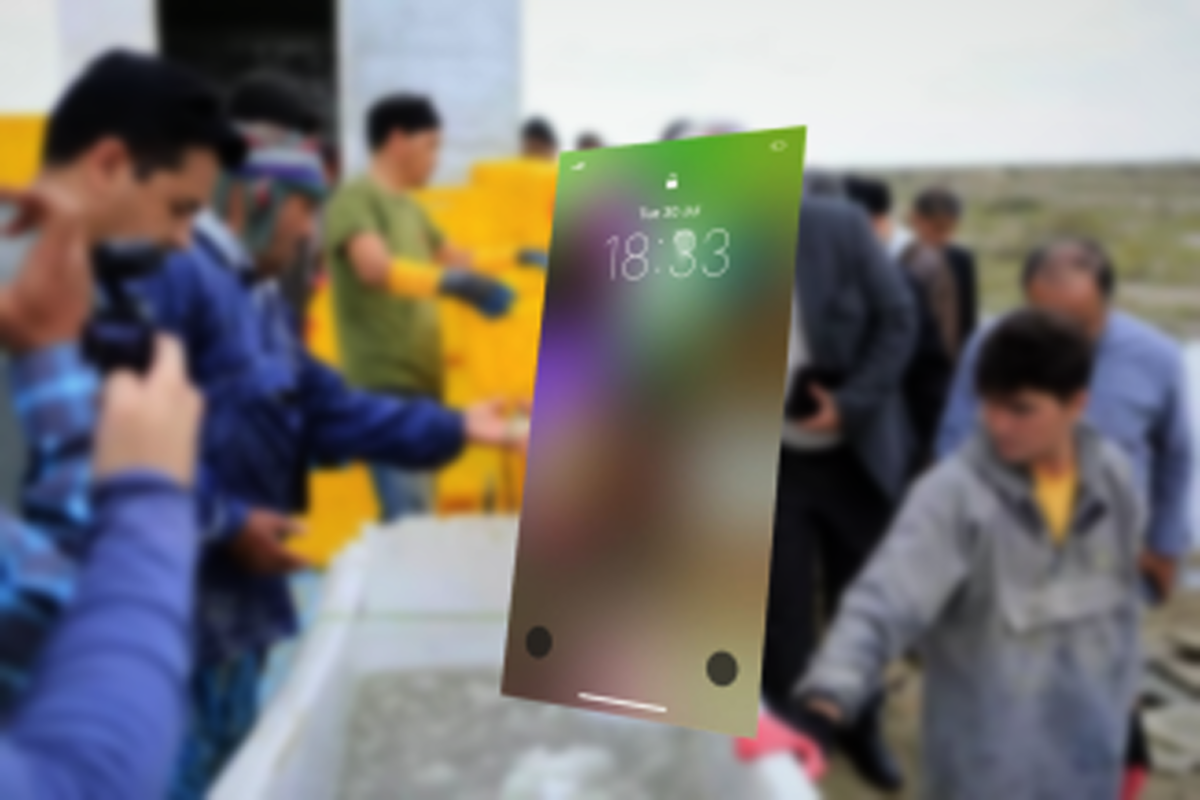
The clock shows h=18 m=33
